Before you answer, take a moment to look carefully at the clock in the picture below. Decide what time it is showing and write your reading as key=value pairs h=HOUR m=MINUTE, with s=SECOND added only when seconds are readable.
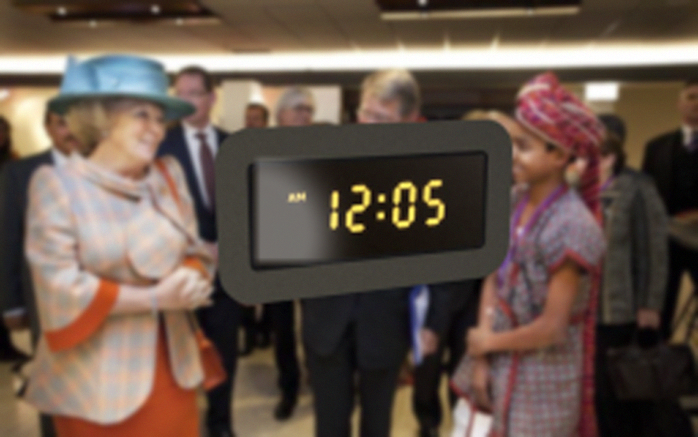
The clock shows h=12 m=5
